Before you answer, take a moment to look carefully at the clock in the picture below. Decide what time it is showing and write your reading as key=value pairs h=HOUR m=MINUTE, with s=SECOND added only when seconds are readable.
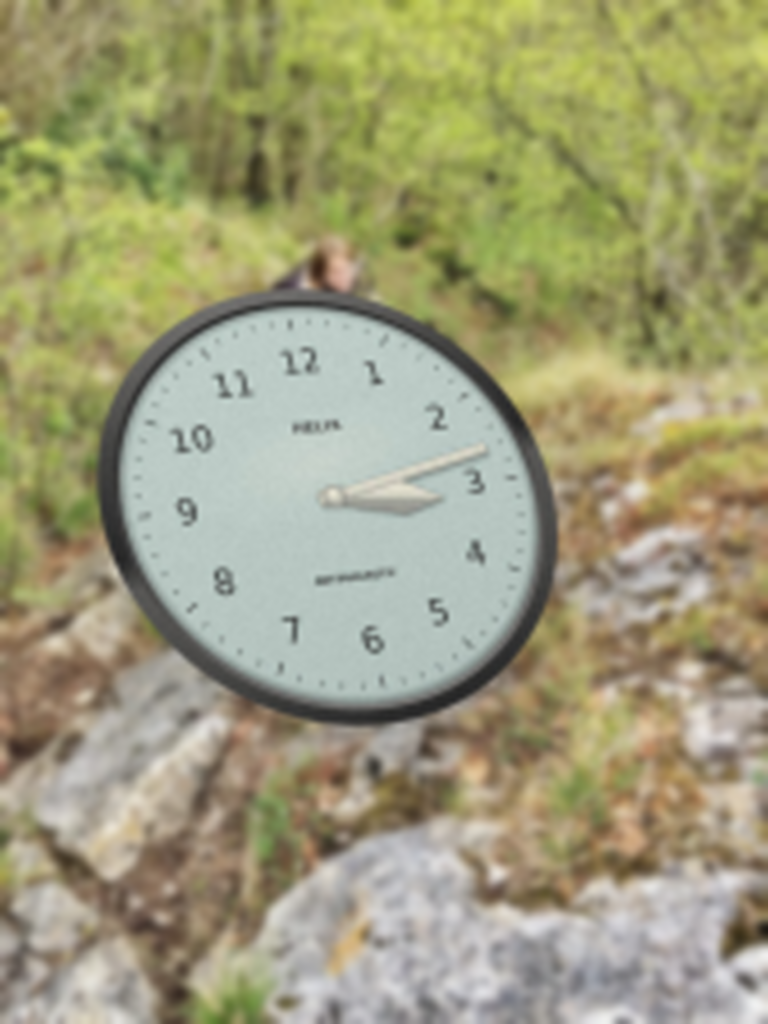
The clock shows h=3 m=13
